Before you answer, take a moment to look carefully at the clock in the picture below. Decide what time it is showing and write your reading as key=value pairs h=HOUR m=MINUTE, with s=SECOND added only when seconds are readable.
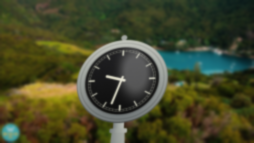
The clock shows h=9 m=33
